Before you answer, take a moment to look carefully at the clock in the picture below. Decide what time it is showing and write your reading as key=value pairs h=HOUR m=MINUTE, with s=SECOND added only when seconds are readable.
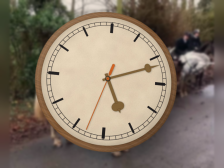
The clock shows h=5 m=11 s=33
